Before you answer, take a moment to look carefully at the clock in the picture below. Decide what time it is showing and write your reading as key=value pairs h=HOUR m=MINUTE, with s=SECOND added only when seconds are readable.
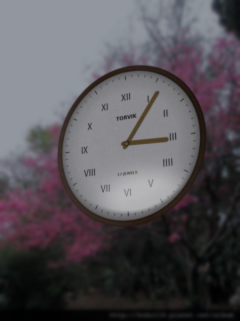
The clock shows h=3 m=6
